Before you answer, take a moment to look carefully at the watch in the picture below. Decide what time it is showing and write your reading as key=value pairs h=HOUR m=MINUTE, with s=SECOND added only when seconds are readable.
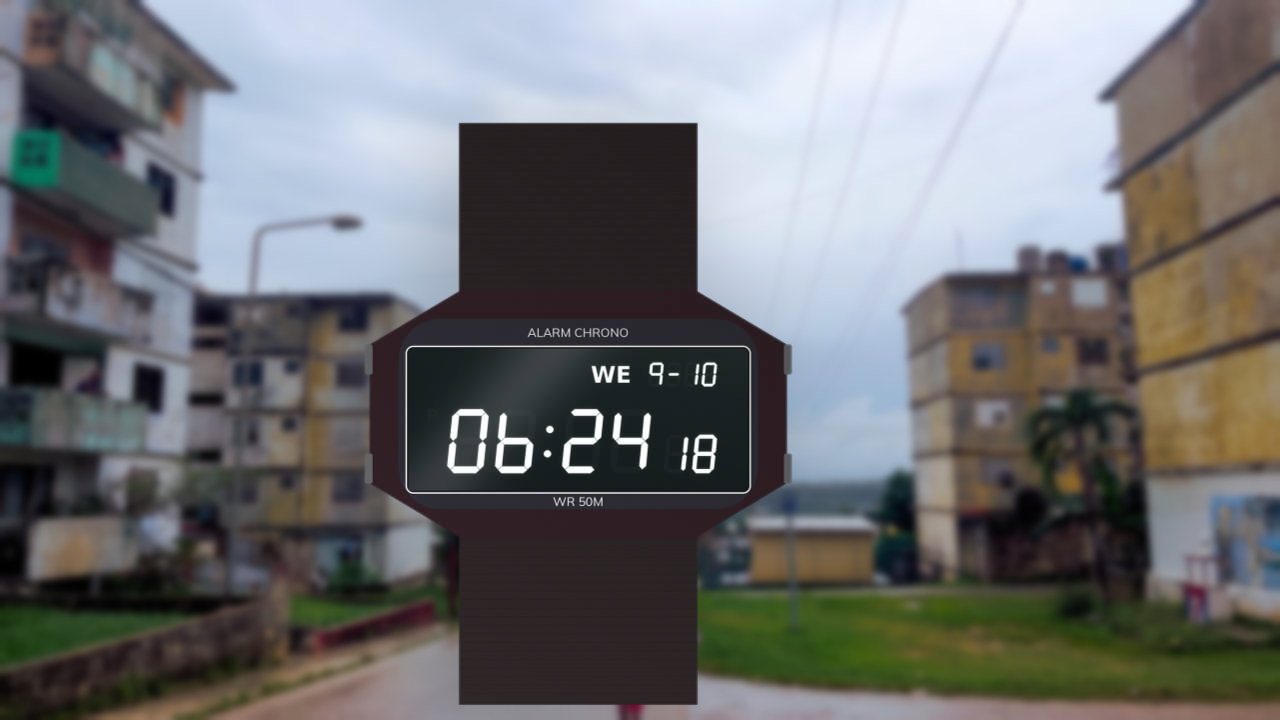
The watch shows h=6 m=24 s=18
